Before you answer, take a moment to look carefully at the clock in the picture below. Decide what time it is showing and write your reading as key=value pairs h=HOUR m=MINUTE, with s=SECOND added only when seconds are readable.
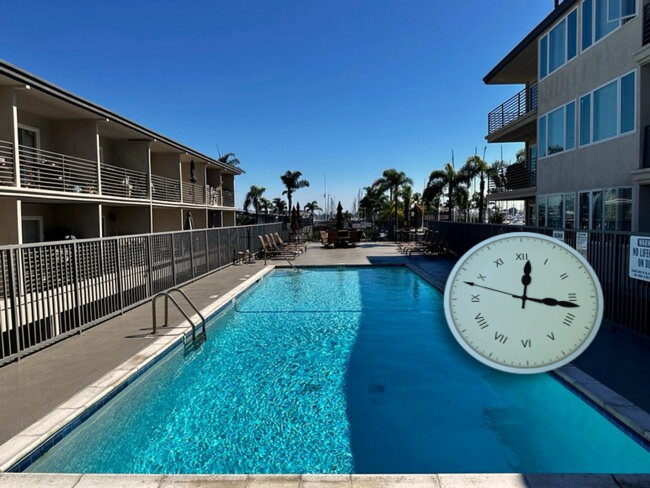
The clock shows h=12 m=16 s=48
